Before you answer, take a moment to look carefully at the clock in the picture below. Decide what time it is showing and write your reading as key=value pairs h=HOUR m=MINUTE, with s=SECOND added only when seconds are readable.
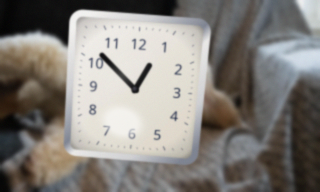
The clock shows h=12 m=52
